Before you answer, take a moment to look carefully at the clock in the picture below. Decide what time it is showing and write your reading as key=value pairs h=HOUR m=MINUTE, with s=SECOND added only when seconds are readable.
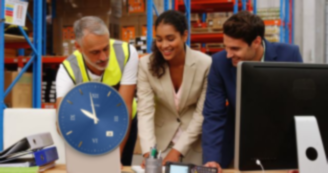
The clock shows h=9 m=58
